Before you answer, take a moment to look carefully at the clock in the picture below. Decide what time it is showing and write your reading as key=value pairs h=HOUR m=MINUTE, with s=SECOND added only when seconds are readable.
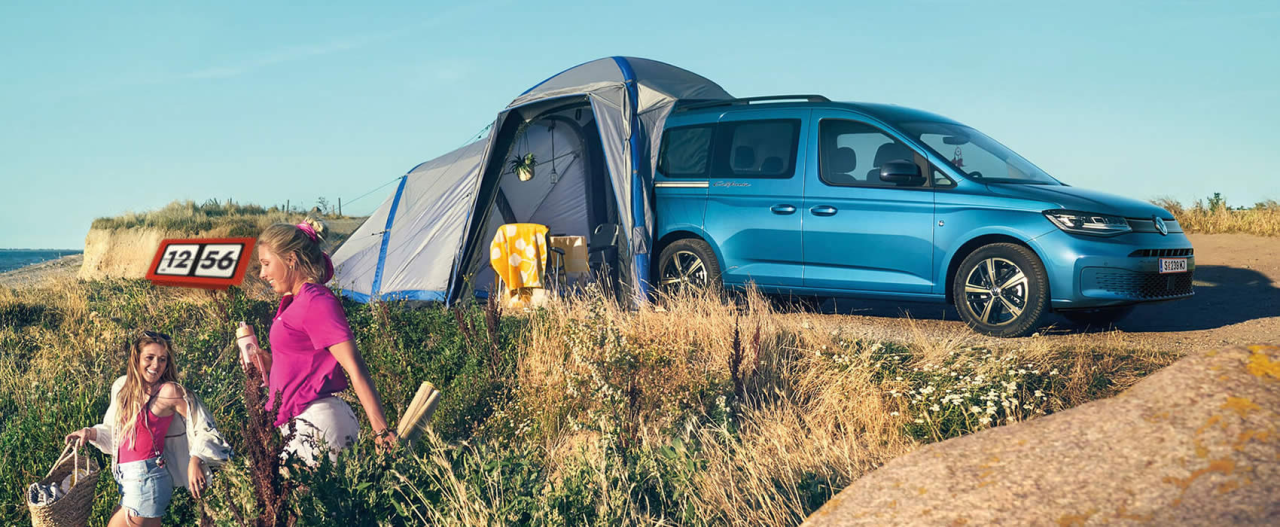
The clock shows h=12 m=56
